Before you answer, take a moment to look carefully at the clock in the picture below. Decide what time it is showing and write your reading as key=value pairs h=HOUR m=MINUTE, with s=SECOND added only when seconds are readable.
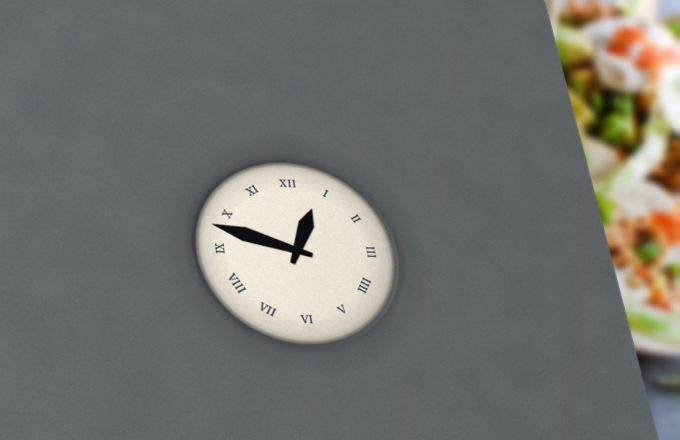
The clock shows h=12 m=48
